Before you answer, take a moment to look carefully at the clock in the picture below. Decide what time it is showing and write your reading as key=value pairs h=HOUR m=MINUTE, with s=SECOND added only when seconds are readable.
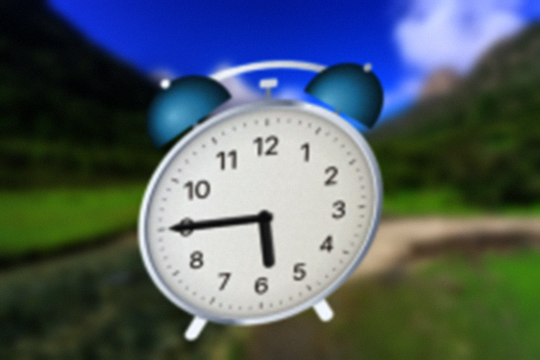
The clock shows h=5 m=45
